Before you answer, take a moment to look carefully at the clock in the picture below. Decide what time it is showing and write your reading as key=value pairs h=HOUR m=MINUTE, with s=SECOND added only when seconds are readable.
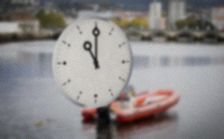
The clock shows h=11 m=0
